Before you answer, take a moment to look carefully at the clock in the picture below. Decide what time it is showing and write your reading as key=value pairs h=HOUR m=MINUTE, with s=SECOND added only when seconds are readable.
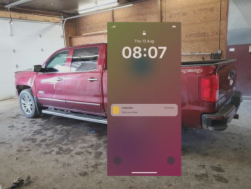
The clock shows h=8 m=7
